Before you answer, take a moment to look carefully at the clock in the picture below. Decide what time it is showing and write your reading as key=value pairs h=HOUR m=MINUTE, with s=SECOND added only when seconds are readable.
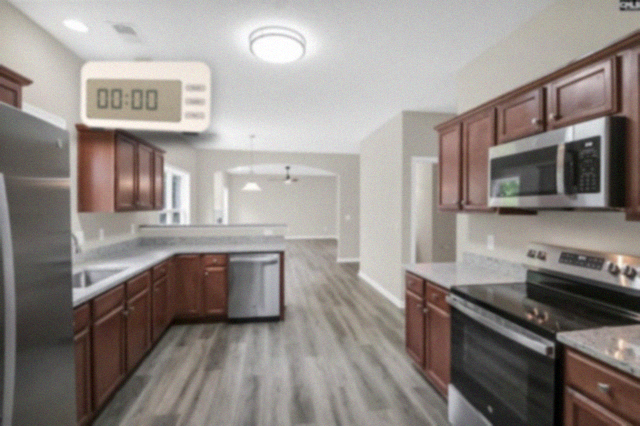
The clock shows h=0 m=0
